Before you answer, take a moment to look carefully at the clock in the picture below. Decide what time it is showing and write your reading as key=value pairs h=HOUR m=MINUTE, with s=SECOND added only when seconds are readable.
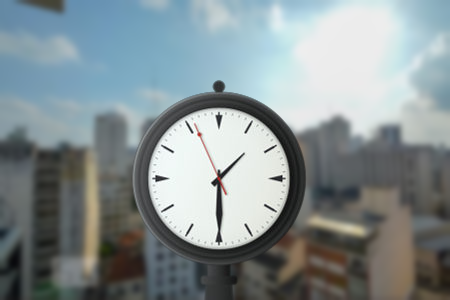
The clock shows h=1 m=29 s=56
